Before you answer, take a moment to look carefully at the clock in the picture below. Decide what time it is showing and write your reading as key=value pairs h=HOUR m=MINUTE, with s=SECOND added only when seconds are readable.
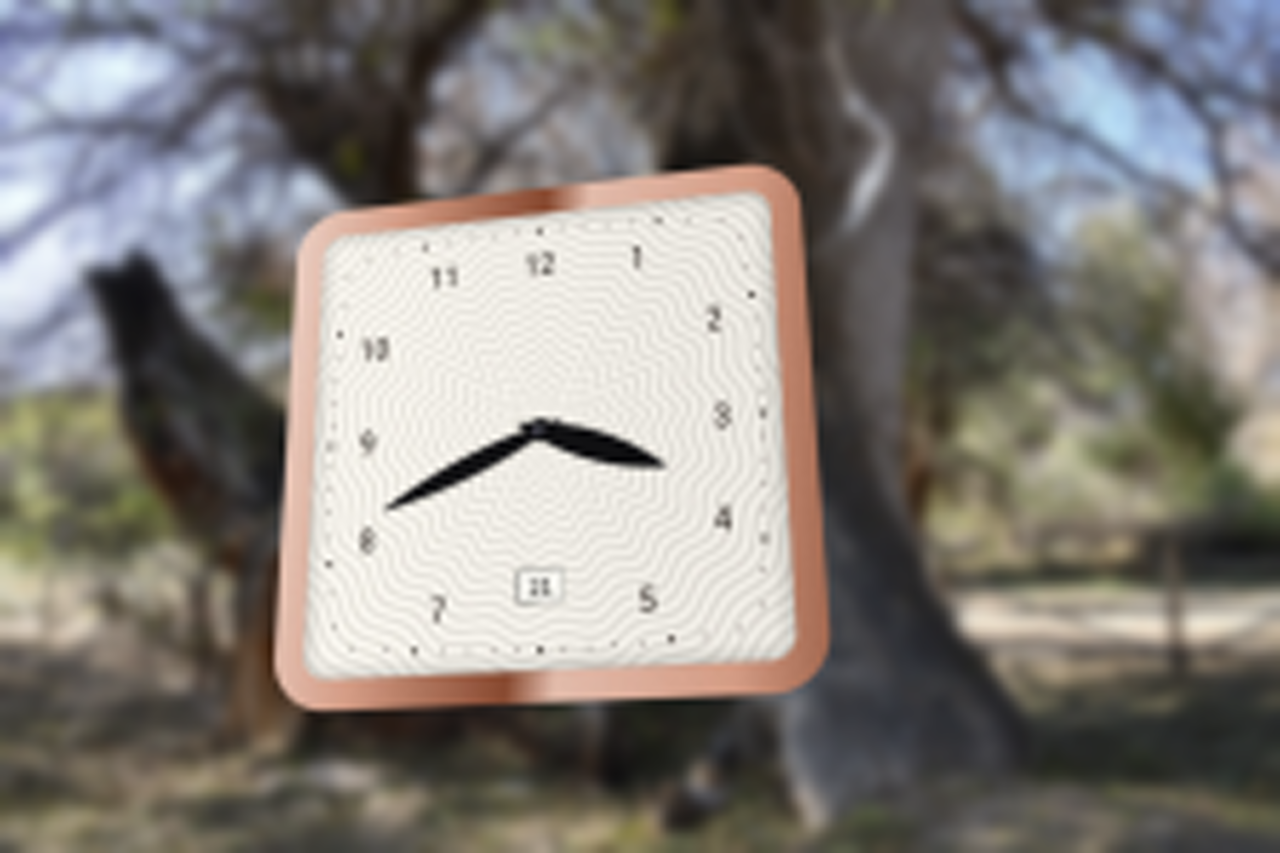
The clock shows h=3 m=41
